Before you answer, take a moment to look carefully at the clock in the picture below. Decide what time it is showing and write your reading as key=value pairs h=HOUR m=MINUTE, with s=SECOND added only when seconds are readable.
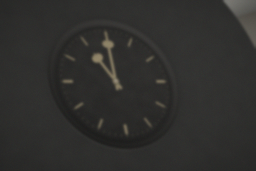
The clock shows h=11 m=0
